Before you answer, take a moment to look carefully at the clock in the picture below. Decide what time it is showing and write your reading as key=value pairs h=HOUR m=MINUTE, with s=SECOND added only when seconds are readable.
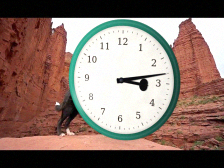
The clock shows h=3 m=13
